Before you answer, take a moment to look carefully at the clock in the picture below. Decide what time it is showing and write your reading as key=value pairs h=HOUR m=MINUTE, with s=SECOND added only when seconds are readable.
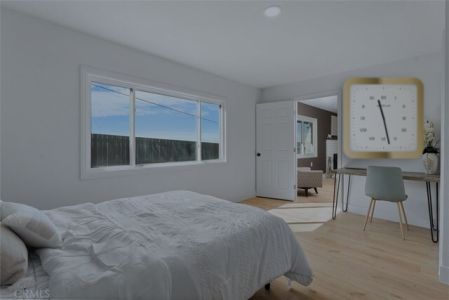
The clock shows h=11 m=28
